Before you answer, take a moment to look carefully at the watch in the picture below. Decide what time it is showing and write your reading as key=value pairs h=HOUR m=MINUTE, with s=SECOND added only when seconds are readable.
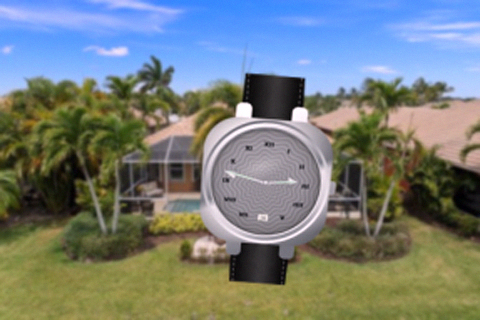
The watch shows h=2 m=47
